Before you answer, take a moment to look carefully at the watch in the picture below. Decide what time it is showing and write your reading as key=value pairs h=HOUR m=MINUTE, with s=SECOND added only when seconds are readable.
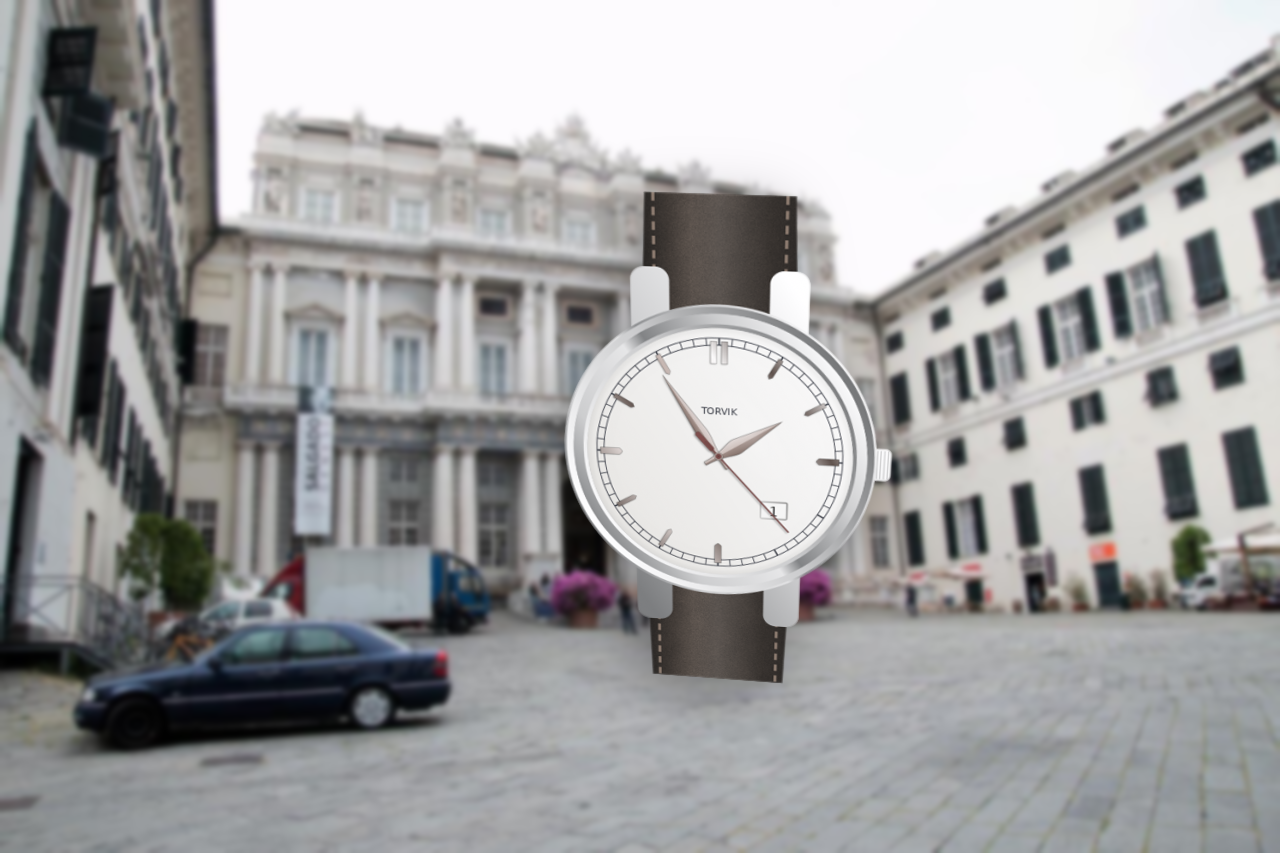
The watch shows h=1 m=54 s=23
